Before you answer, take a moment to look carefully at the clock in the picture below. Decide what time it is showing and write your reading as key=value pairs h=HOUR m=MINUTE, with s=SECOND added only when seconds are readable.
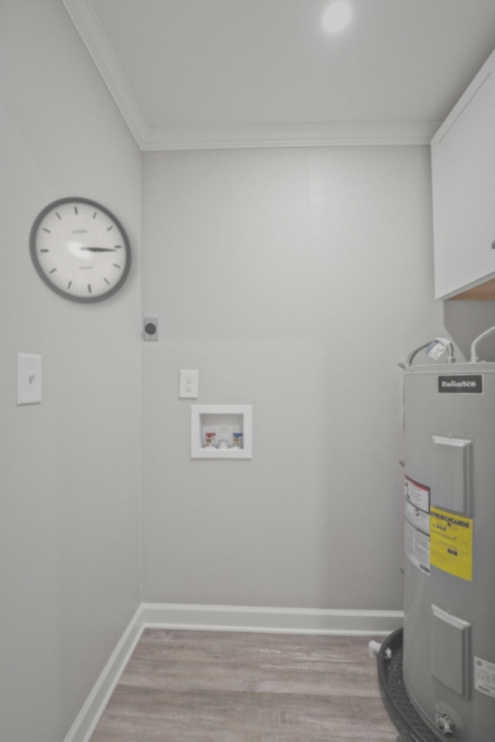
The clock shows h=3 m=16
